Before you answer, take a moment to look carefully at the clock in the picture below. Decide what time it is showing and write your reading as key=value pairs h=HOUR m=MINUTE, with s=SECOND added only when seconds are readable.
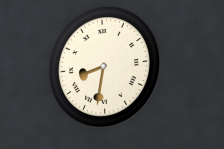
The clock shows h=8 m=32
